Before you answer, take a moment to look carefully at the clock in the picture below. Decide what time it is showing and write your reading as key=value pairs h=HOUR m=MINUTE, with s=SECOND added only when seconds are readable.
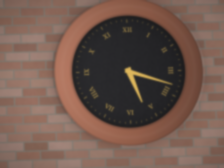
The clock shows h=5 m=18
